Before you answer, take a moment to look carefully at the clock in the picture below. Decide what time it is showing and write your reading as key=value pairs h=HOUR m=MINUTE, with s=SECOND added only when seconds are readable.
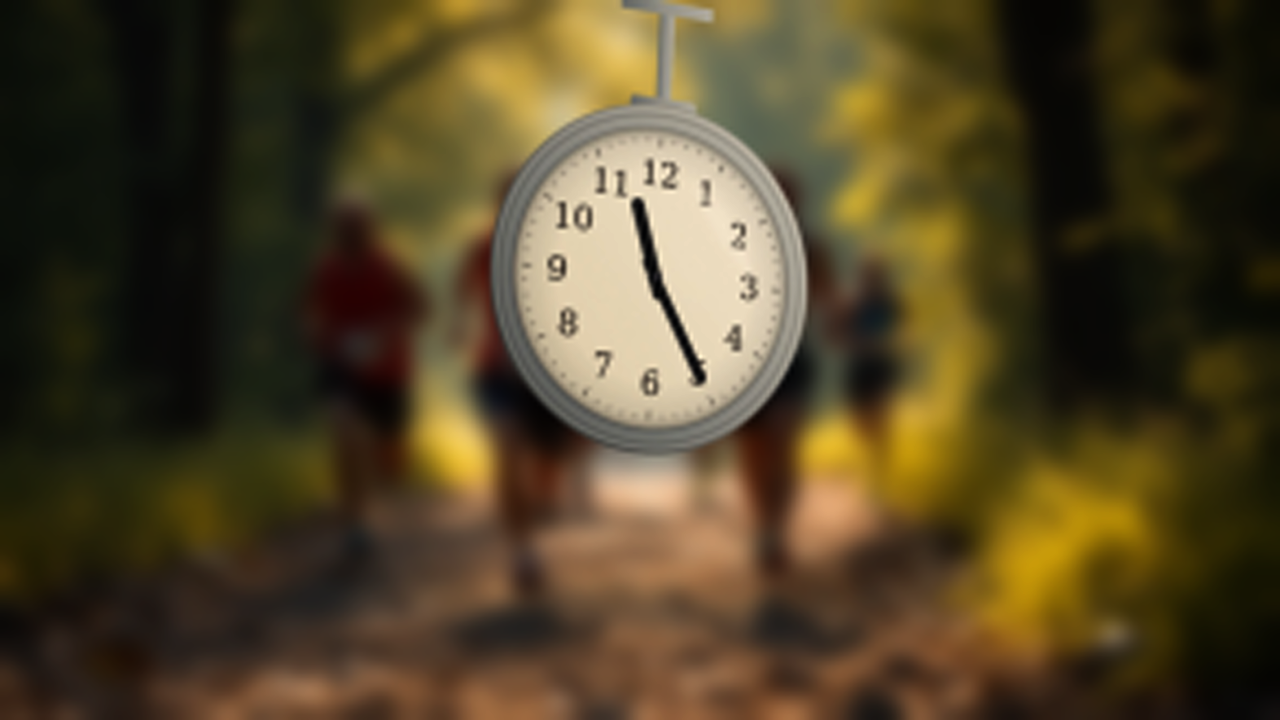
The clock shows h=11 m=25
